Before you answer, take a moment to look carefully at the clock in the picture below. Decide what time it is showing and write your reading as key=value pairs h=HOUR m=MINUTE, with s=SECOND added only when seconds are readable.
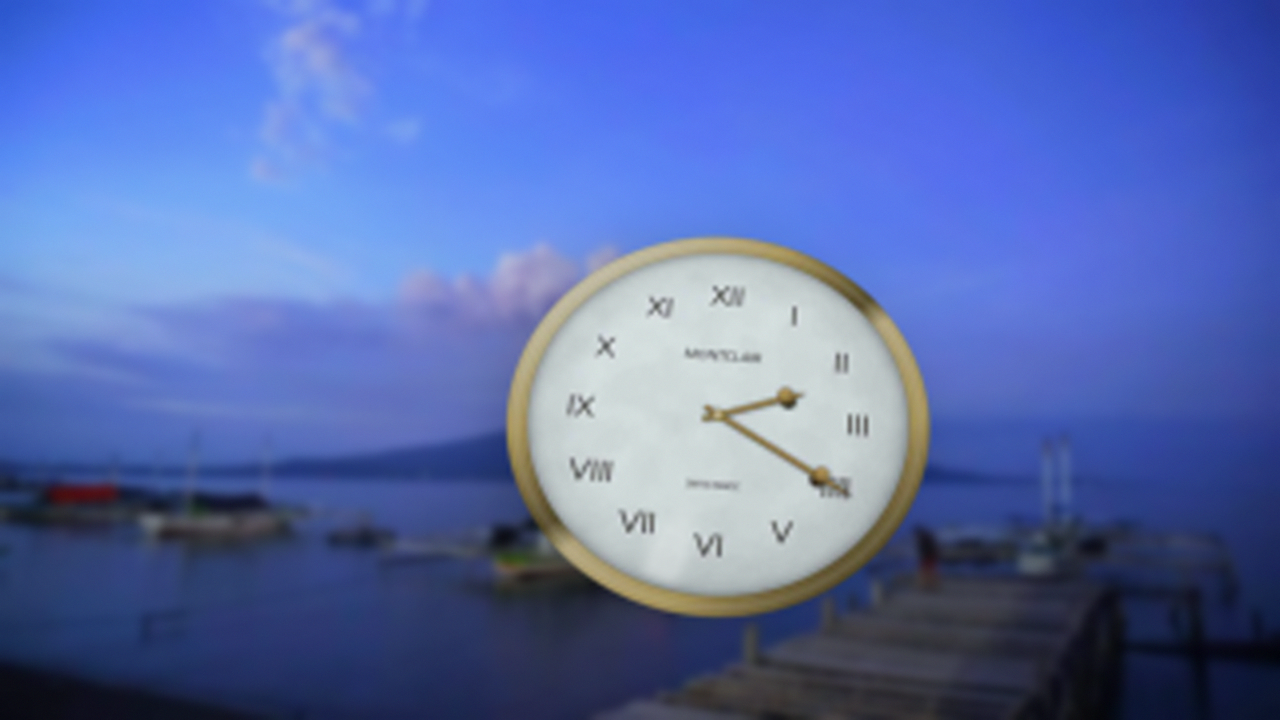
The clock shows h=2 m=20
